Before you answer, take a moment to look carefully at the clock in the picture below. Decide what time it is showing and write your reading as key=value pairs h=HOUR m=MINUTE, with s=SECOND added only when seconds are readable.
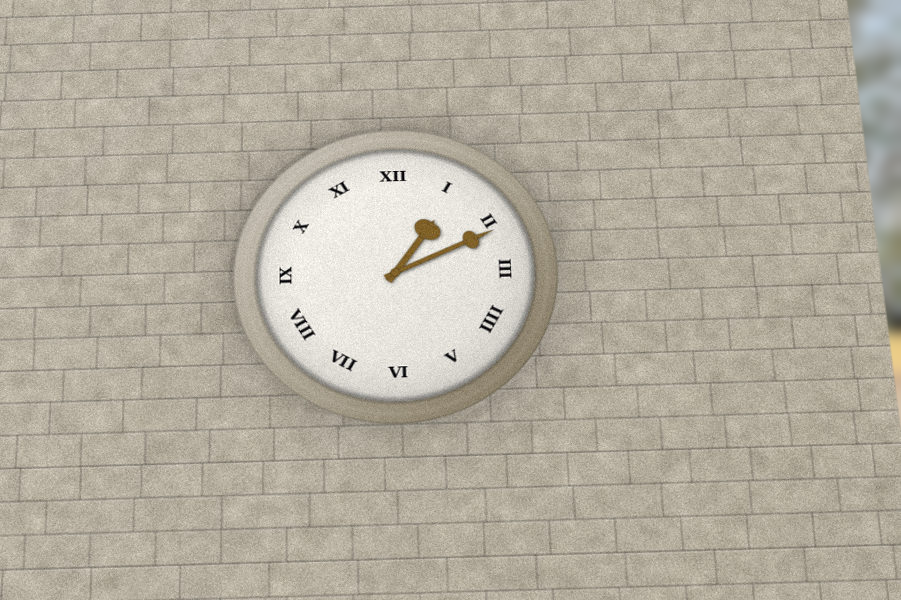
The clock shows h=1 m=11
